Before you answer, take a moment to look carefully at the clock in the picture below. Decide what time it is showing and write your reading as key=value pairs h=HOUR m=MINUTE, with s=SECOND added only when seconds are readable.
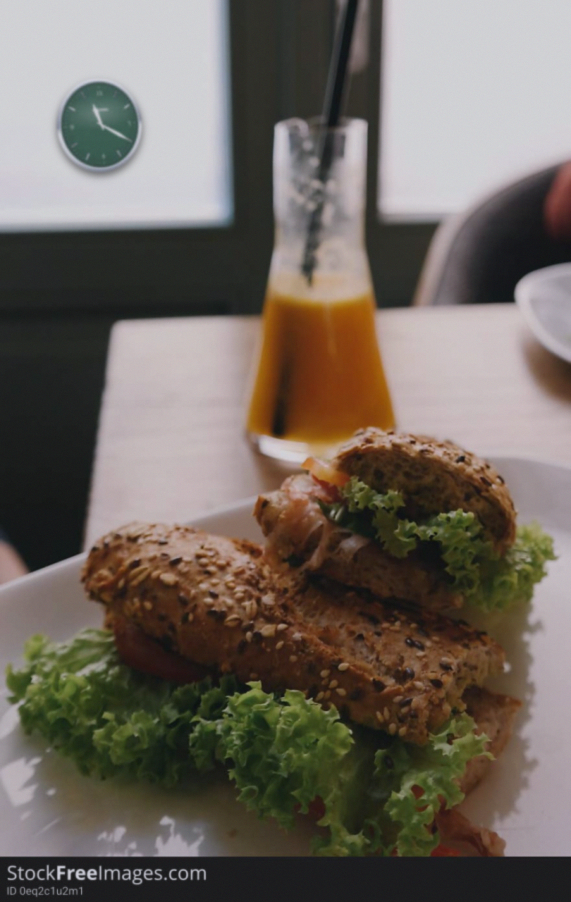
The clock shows h=11 m=20
